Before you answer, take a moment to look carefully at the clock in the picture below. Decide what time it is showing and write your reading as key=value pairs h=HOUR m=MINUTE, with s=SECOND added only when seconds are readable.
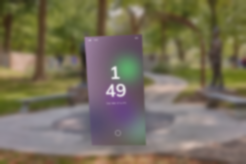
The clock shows h=1 m=49
